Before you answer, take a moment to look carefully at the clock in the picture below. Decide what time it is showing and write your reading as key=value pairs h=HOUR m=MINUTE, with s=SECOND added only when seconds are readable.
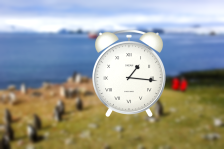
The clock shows h=1 m=16
